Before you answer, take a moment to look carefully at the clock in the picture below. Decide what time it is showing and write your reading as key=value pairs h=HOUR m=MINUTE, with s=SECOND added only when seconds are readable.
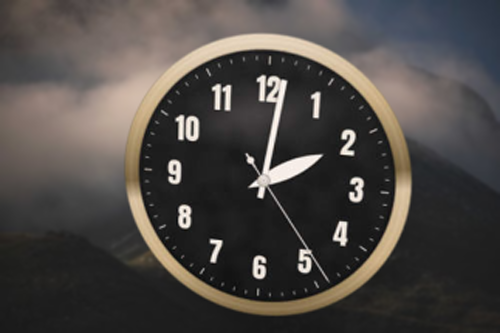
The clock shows h=2 m=1 s=24
